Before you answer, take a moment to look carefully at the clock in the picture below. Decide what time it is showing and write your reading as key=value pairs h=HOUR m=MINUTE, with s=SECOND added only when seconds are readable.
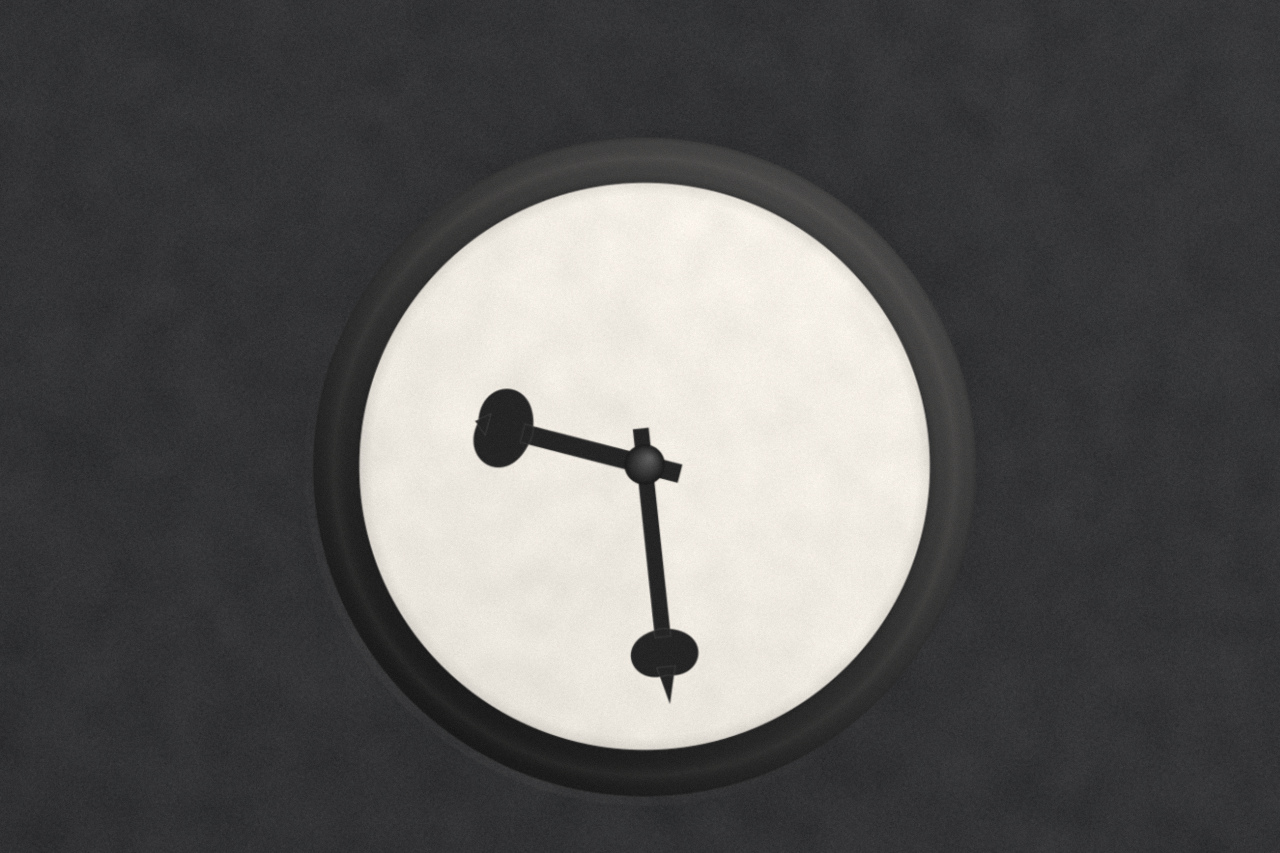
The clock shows h=9 m=29
